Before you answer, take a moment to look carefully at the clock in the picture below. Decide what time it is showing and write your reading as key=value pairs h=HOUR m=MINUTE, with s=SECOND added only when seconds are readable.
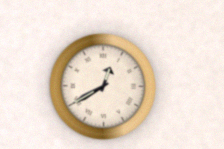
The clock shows h=12 m=40
